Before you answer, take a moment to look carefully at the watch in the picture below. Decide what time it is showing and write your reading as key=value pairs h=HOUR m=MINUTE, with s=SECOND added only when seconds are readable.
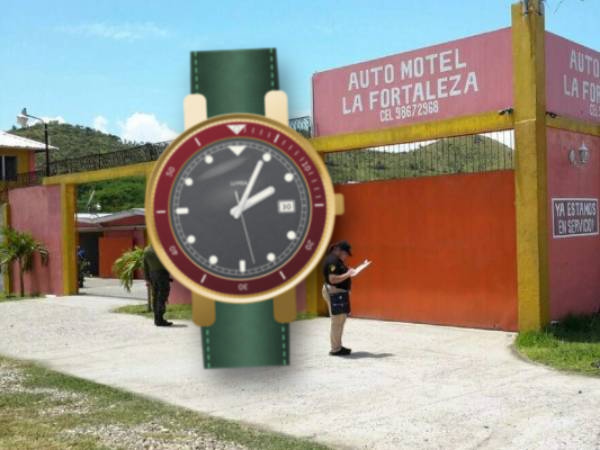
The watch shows h=2 m=4 s=28
